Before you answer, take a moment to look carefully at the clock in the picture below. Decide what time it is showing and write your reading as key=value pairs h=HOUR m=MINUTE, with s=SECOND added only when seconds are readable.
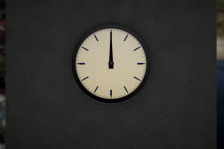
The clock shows h=12 m=0
